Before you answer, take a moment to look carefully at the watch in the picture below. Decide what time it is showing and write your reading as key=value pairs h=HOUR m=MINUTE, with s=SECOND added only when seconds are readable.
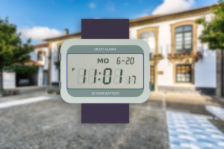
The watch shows h=11 m=1 s=17
